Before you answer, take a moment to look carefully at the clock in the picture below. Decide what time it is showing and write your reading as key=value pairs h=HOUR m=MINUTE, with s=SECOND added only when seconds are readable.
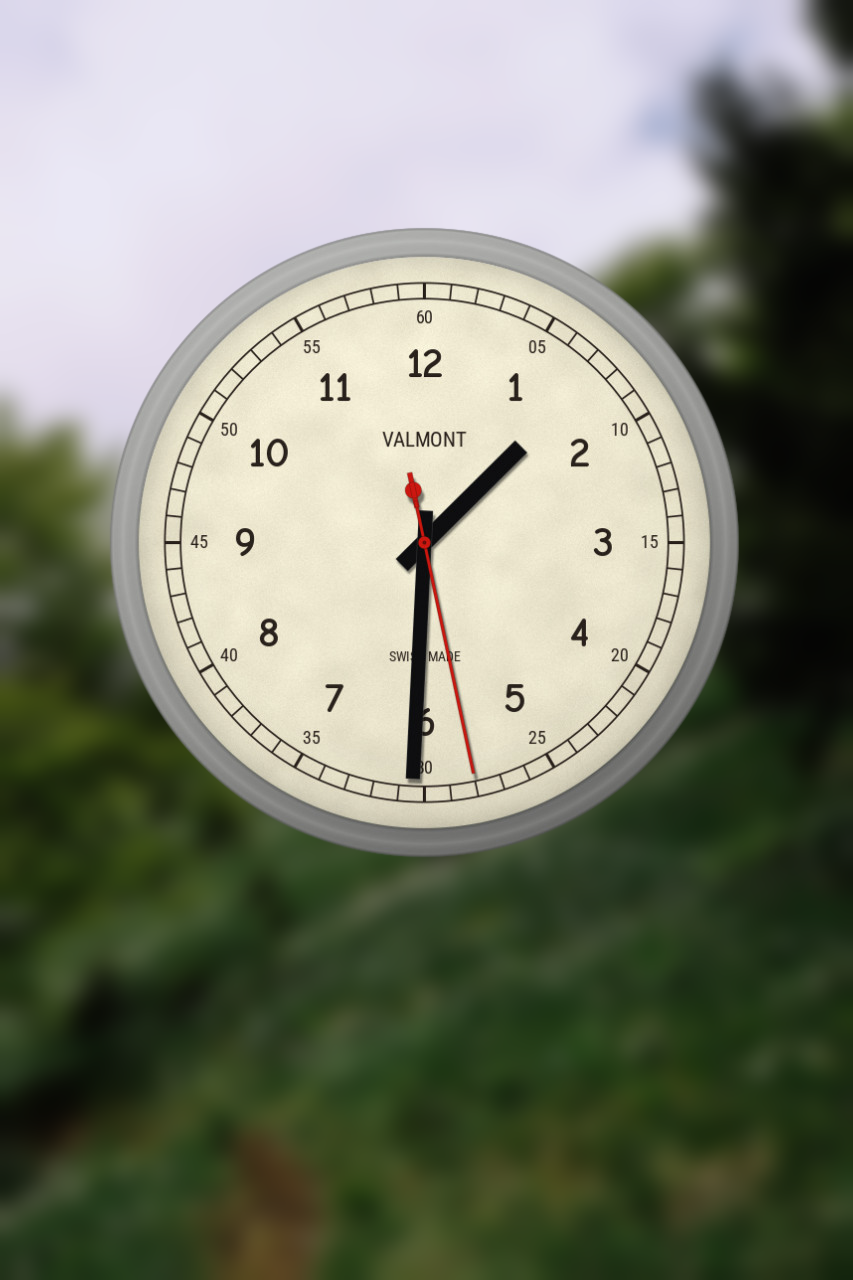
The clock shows h=1 m=30 s=28
